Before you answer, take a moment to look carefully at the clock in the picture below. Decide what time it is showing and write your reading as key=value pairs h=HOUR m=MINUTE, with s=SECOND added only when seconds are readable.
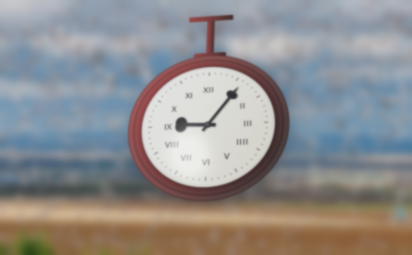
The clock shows h=9 m=6
